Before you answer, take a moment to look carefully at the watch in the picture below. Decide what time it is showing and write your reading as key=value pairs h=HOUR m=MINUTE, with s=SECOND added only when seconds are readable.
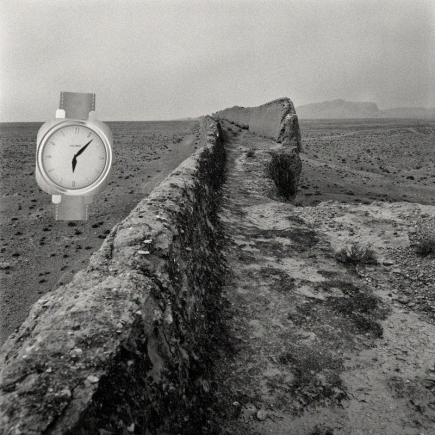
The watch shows h=6 m=7
